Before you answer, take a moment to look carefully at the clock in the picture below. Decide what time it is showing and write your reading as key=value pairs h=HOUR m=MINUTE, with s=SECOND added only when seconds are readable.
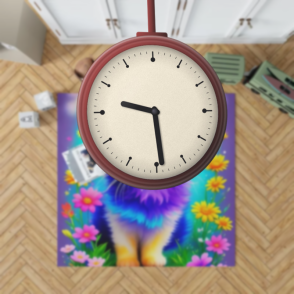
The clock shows h=9 m=29
